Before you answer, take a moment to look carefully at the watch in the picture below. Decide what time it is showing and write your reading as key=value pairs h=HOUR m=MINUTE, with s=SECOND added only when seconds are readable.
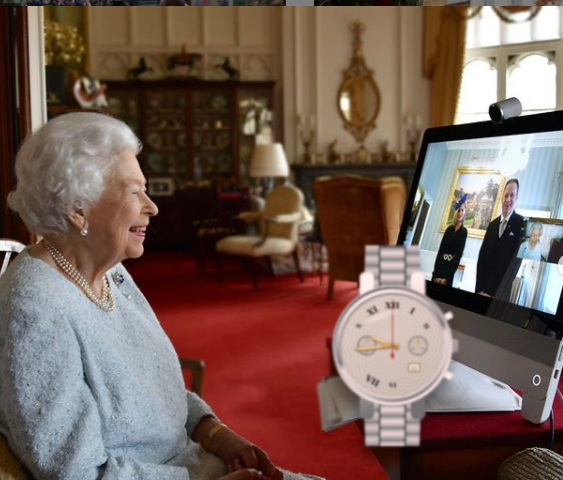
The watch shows h=9 m=44
